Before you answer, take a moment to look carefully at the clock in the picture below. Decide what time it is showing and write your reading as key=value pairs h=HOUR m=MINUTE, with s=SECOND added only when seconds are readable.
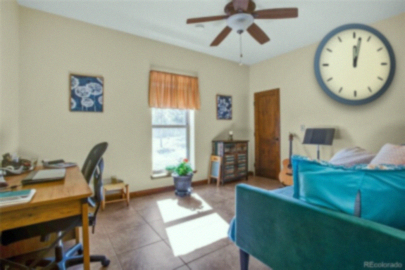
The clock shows h=12 m=2
